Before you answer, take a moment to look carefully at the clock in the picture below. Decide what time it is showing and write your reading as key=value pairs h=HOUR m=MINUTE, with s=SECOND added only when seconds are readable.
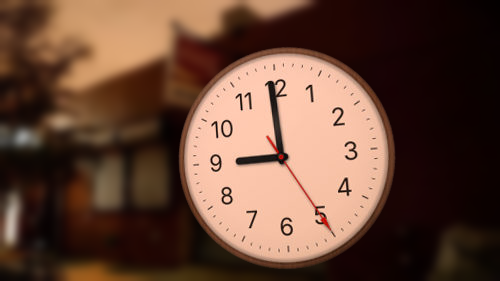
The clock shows h=8 m=59 s=25
